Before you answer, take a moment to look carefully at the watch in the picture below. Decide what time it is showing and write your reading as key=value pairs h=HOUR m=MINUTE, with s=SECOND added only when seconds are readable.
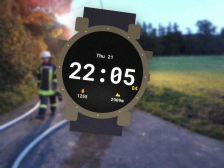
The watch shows h=22 m=5
